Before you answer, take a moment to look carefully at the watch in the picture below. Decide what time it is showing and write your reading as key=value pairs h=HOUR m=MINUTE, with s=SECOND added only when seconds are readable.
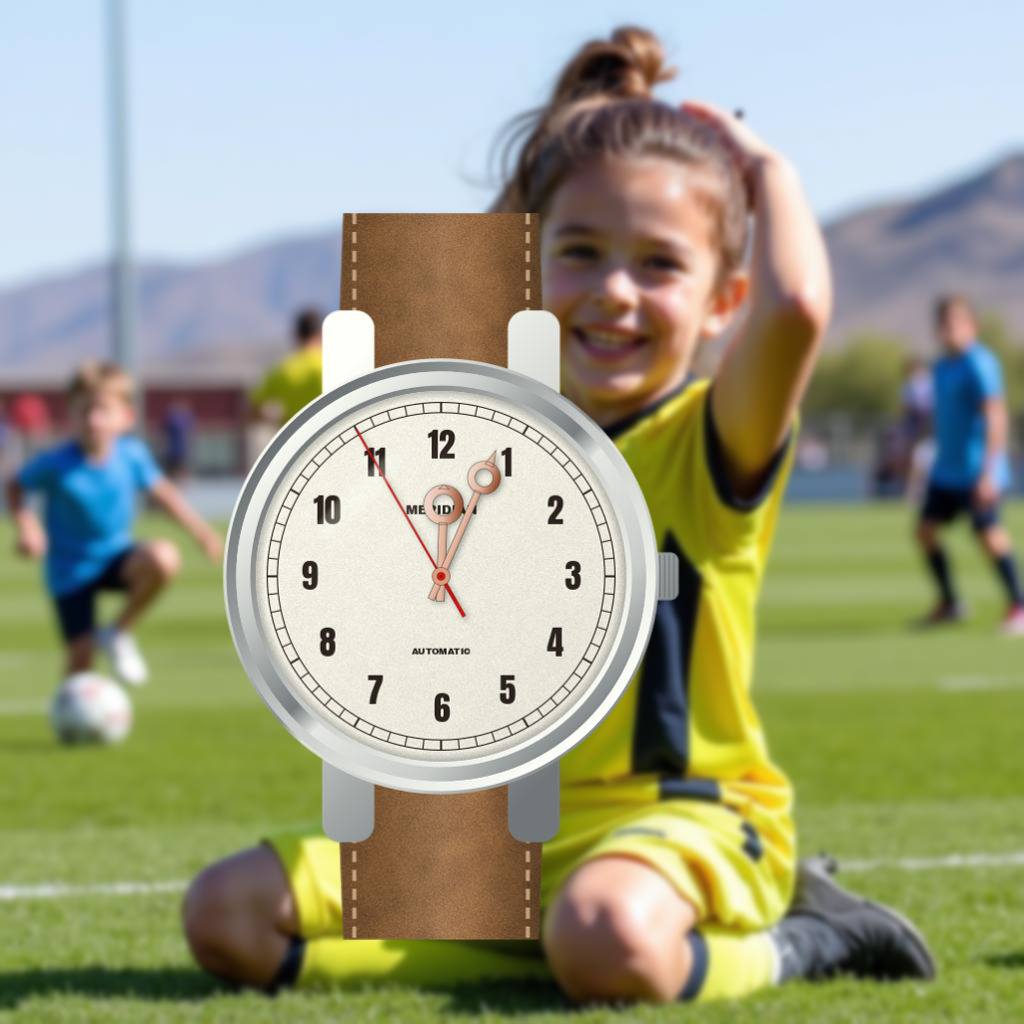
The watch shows h=12 m=3 s=55
